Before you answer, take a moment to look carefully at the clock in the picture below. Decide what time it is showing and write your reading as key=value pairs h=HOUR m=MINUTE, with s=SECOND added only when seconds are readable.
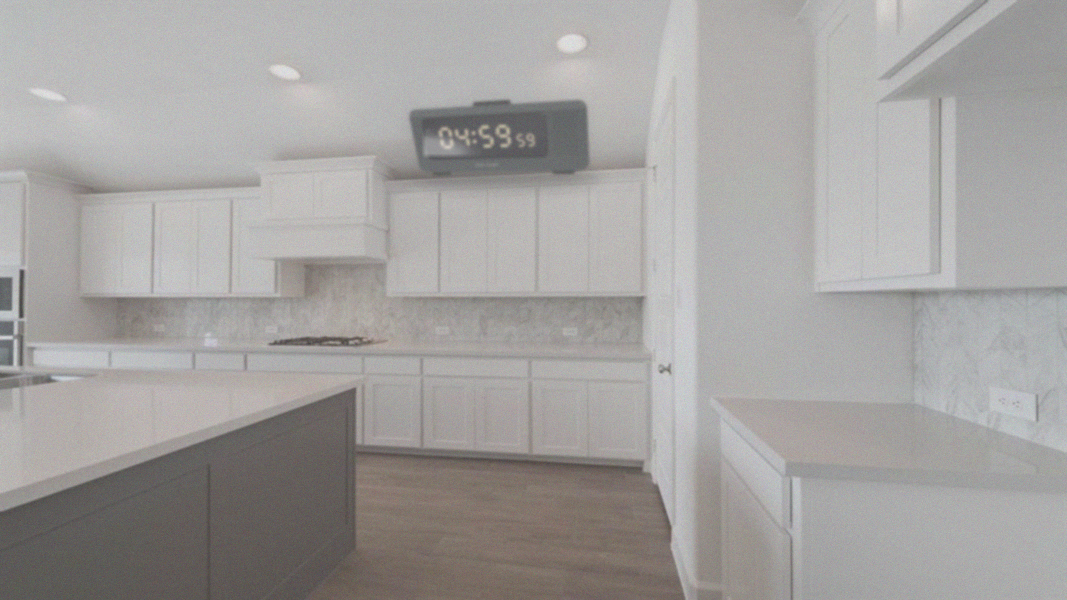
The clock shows h=4 m=59 s=59
